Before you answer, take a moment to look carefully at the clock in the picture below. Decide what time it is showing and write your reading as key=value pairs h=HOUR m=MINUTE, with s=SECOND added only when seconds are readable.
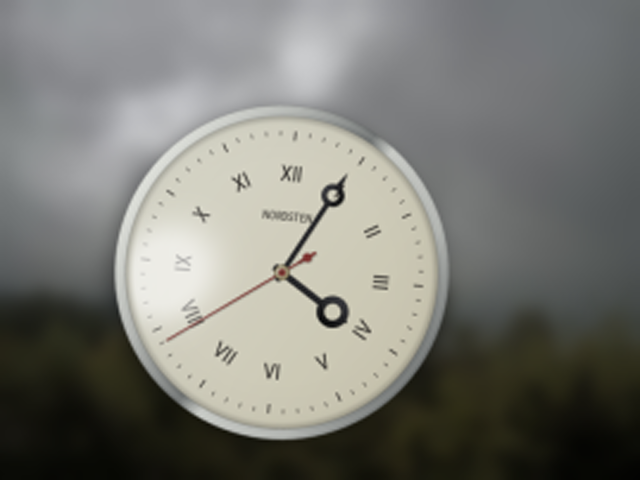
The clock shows h=4 m=4 s=39
